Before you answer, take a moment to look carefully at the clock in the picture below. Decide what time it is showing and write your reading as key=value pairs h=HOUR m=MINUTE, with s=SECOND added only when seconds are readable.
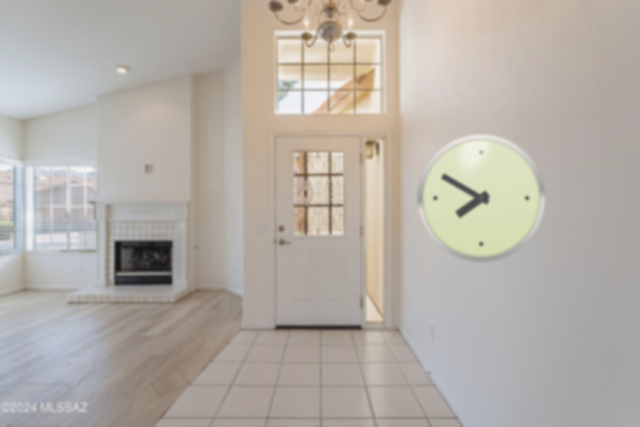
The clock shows h=7 m=50
